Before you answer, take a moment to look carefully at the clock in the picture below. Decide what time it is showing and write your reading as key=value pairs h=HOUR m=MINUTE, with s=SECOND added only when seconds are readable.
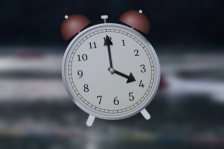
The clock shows h=4 m=0
